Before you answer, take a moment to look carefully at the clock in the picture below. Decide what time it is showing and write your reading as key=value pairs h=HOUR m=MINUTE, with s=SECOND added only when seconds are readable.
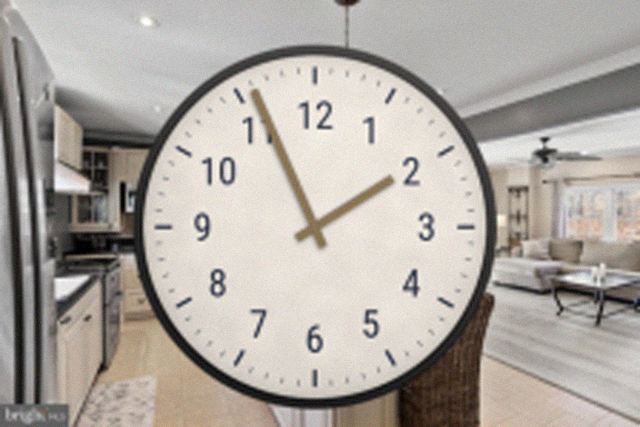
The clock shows h=1 m=56
